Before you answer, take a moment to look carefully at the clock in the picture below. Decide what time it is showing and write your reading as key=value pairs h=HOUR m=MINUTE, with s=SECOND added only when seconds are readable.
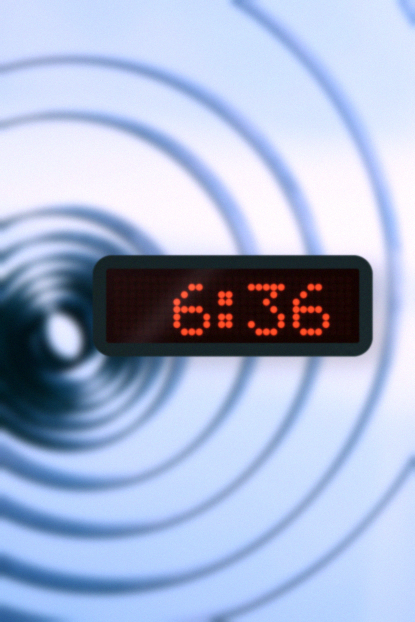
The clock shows h=6 m=36
